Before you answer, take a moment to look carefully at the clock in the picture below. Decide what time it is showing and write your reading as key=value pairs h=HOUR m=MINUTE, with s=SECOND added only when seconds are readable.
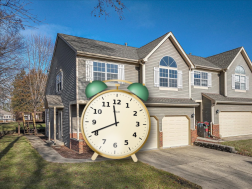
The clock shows h=11 m=41
